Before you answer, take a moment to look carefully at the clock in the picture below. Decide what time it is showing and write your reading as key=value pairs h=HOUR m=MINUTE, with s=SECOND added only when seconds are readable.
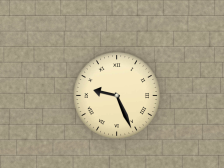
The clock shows h=9 m=26
